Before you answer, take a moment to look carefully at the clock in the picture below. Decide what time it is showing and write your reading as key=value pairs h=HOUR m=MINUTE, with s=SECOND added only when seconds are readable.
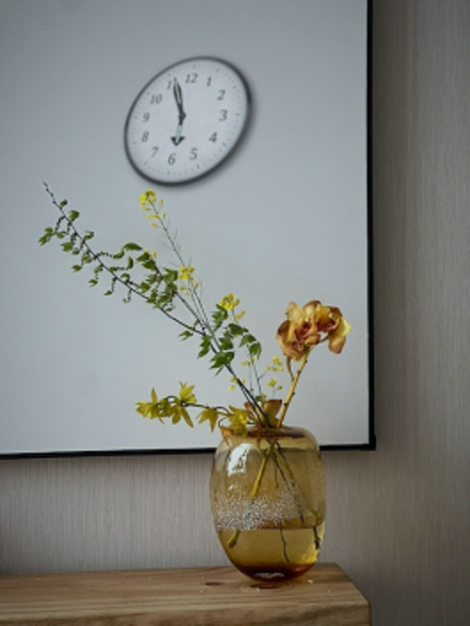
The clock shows h=5 m=56
